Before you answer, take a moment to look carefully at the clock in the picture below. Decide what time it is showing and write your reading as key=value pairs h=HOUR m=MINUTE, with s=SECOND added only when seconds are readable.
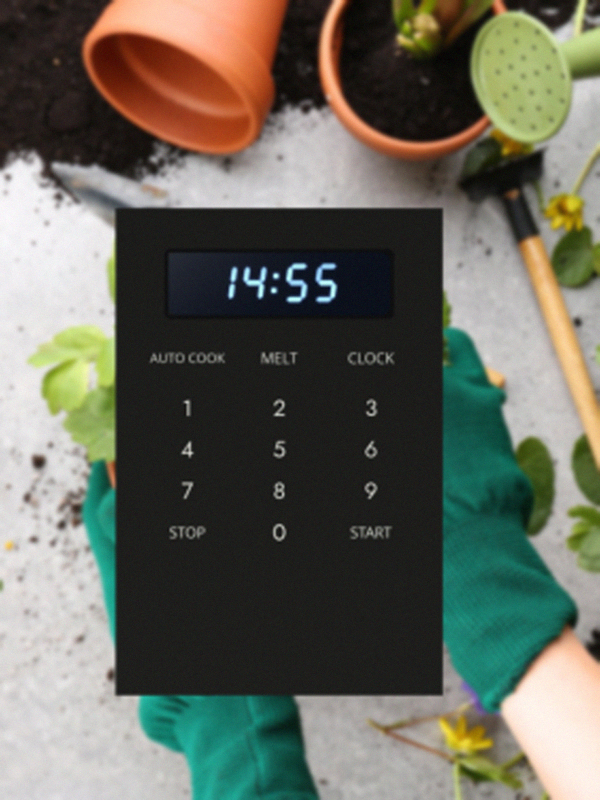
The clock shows h=14 m=55
